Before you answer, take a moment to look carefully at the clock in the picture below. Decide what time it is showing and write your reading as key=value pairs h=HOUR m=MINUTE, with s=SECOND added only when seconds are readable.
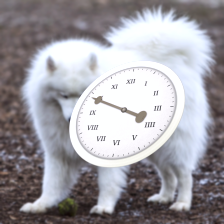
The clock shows h=3 m=49
